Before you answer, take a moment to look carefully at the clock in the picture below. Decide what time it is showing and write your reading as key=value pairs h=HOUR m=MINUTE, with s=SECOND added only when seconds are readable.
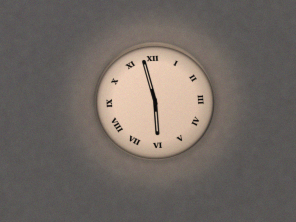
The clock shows h=5 m=58
